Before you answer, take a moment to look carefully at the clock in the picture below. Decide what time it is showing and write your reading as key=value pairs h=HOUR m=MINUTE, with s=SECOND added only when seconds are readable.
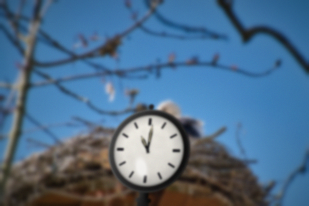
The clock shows h=11 m=1
